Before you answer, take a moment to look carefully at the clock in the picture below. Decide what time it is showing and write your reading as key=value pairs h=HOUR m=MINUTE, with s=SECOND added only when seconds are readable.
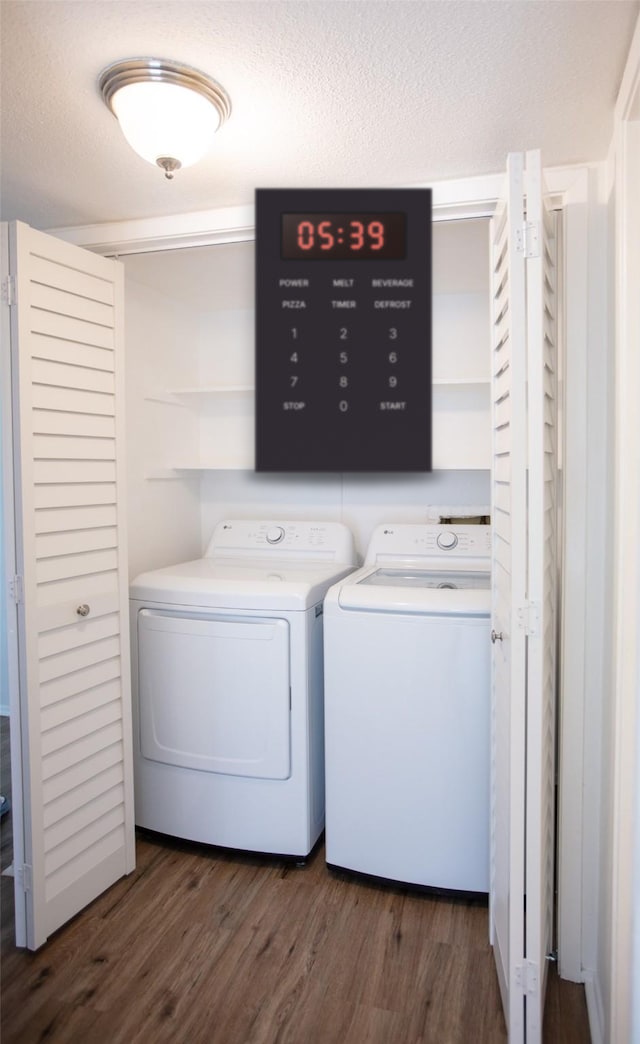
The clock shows h=5 m=39
